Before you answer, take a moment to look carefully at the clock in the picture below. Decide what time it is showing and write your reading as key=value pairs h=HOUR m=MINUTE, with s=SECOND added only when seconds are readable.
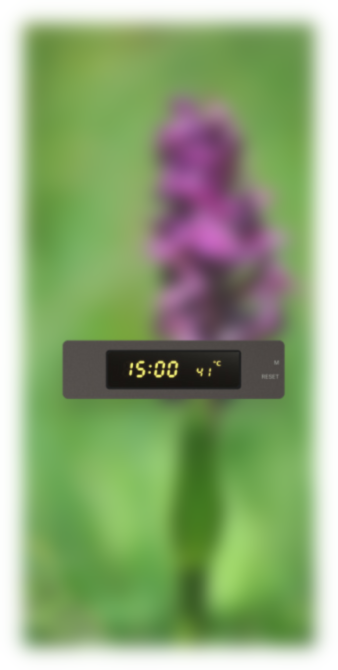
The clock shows h=15 m=0
